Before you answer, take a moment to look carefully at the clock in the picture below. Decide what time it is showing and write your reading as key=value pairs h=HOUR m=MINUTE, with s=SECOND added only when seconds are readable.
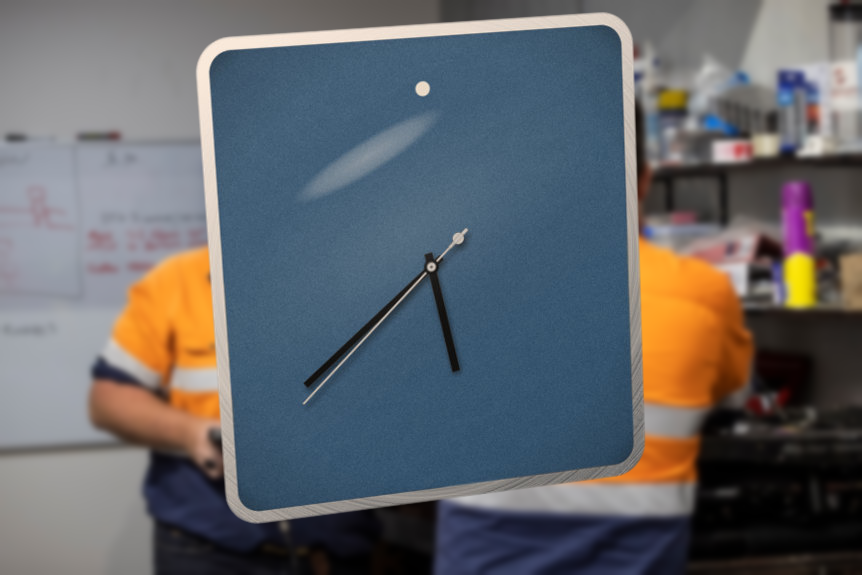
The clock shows h=5 m=38 s=38
